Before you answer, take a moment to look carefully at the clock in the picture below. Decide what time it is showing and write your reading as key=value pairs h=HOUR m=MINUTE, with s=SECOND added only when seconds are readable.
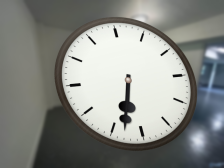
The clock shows h=6 m=33
